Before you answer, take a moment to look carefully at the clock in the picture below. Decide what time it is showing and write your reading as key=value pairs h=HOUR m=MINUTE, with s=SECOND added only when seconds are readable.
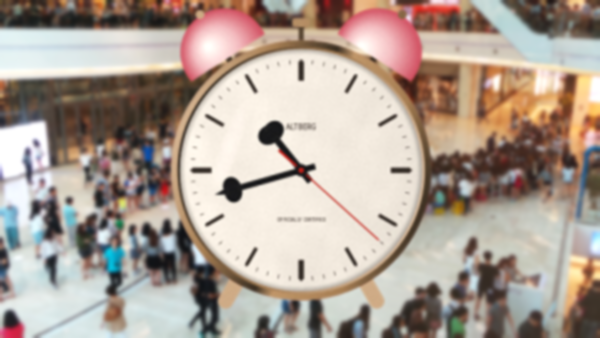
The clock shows h=10 m=42 s=22
